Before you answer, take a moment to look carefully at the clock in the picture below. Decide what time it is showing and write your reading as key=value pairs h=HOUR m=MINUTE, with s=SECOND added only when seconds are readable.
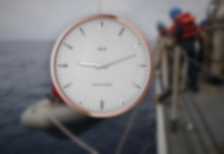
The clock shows h=9 m=12
